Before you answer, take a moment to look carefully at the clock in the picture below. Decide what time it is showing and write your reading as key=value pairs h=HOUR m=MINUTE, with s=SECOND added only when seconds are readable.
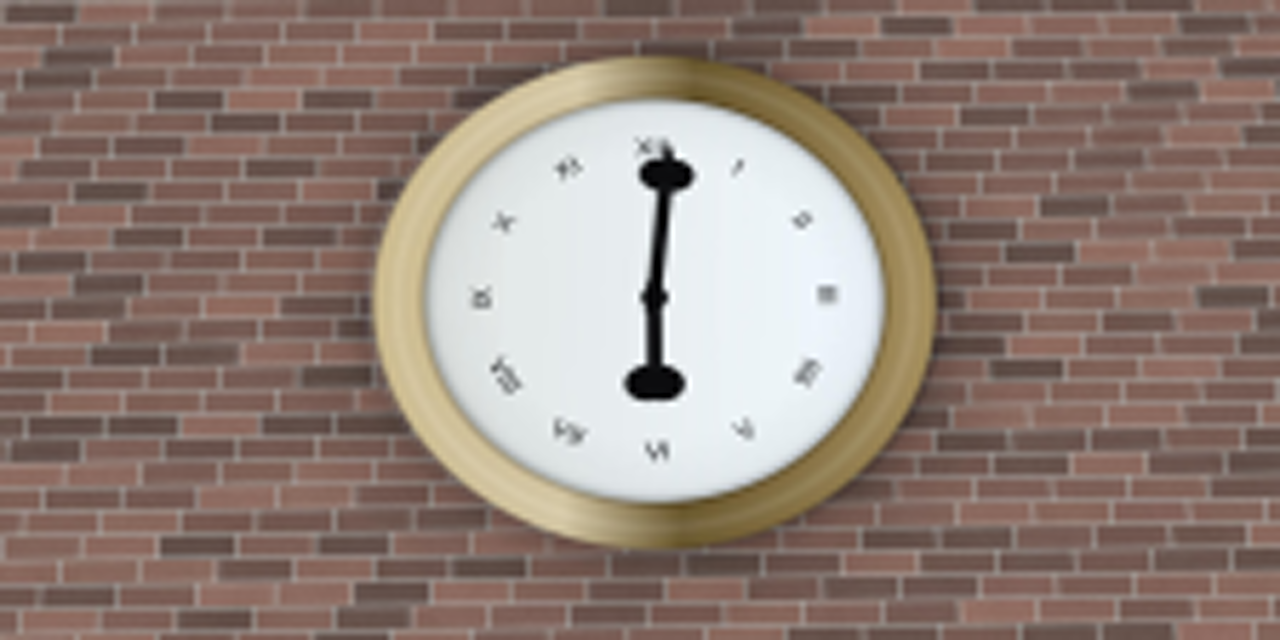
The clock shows h=6 m=1
